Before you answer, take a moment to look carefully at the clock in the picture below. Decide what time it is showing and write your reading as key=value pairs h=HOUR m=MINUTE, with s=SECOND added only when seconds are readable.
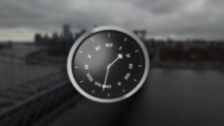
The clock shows h=1 m=32
